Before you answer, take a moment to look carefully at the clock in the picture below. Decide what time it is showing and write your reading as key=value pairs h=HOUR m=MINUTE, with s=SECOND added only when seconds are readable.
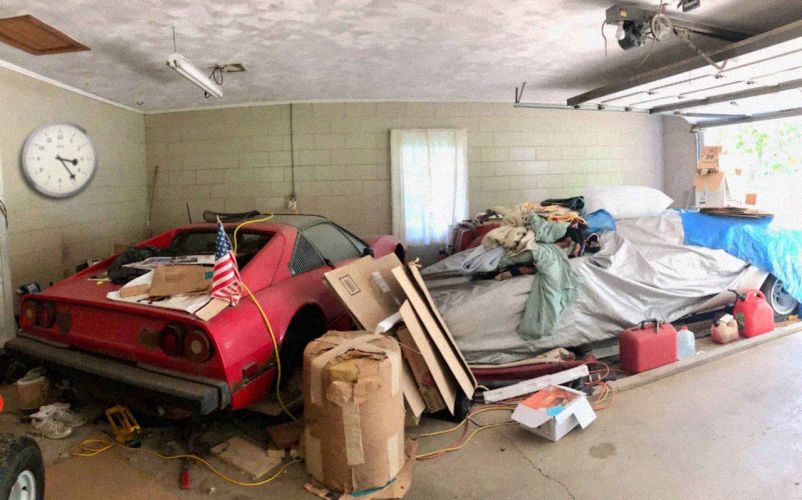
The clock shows h=3 m=24
